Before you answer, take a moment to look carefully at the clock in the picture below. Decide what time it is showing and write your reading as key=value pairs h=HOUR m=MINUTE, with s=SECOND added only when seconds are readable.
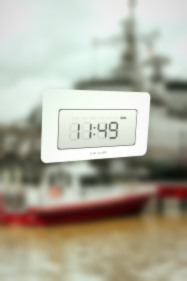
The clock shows h=11 m=49
